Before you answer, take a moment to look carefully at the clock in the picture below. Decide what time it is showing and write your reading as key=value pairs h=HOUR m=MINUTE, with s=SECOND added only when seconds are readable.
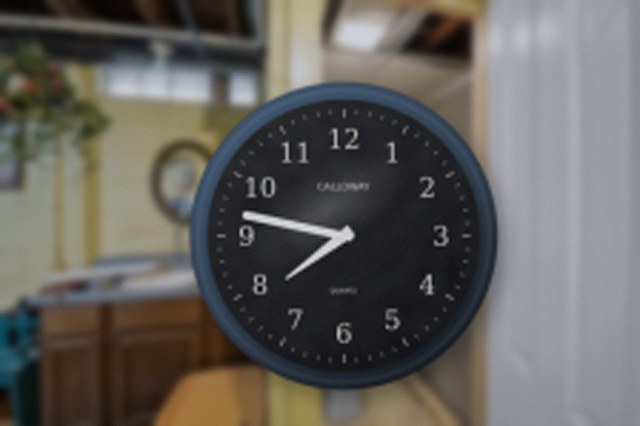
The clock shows h=7 m=47
